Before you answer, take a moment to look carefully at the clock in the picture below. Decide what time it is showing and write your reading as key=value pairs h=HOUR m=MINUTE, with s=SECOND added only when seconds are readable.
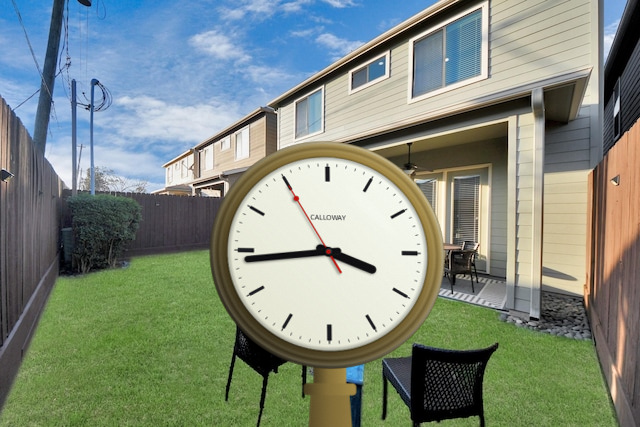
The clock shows h=3 m=43 s=55
